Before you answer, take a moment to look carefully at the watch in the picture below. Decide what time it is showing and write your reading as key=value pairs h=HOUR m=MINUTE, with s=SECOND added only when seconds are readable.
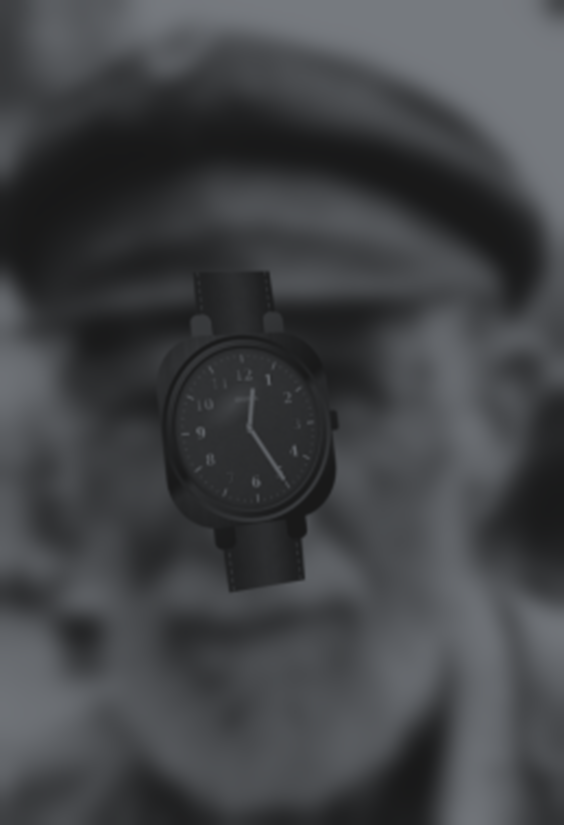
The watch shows h=12 m=25
